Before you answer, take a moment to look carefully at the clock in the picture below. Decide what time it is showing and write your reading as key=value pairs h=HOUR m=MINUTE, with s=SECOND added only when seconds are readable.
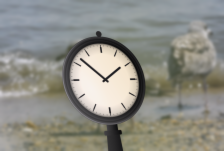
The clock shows h=1 m=52
